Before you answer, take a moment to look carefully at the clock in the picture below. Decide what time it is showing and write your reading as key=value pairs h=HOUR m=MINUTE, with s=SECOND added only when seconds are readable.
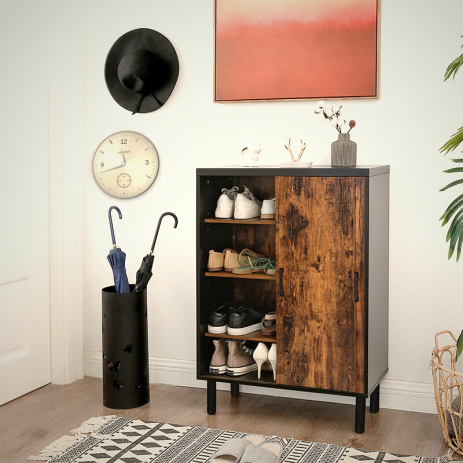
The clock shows h=11 m=42
